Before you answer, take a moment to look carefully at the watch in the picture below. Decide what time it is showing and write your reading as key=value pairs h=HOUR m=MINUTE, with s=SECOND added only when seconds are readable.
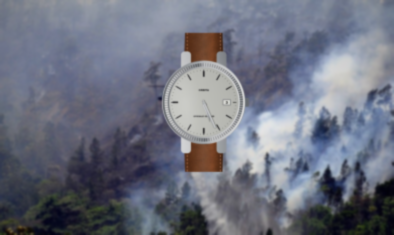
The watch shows h=5 m=26
